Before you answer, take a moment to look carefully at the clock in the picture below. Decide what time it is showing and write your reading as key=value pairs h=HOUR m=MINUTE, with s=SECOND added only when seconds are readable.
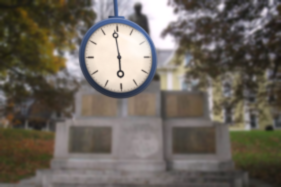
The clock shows h=5 m=59
